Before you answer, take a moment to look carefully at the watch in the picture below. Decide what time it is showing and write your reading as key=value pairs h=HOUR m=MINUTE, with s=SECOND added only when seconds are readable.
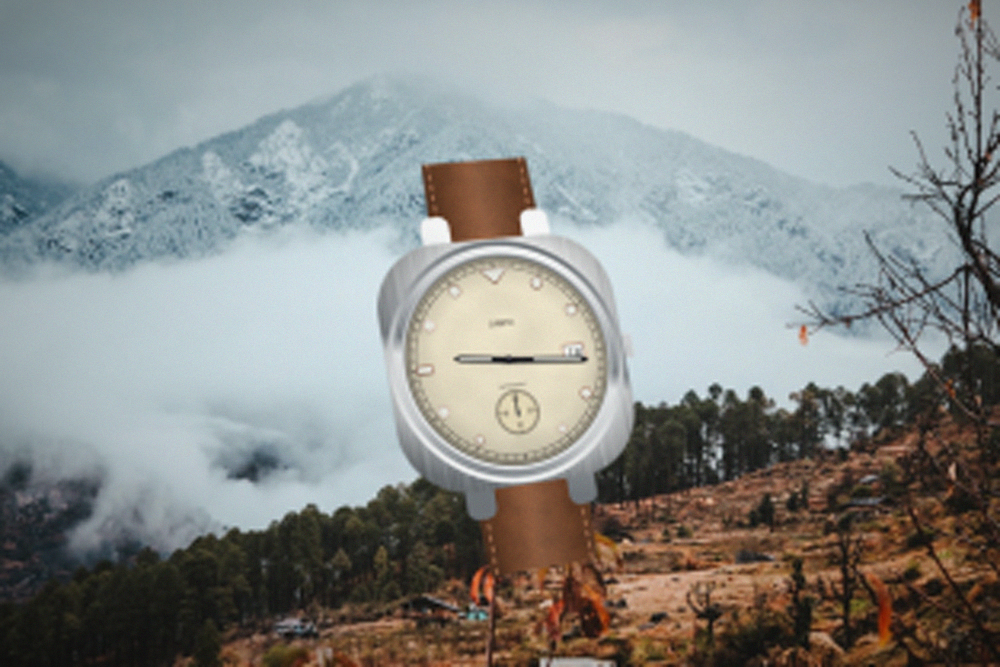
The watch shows h=9 m=16
